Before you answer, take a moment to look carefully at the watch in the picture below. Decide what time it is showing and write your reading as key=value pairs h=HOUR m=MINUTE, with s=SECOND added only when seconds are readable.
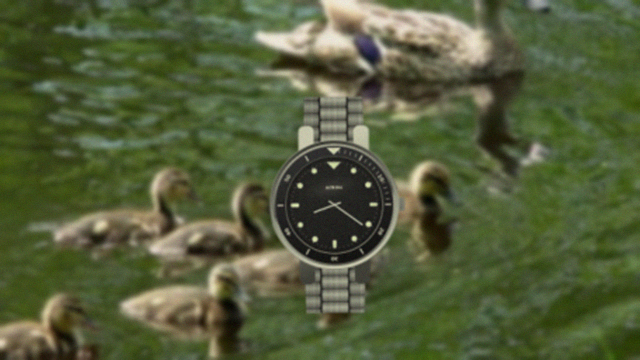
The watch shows h=8 m=21
